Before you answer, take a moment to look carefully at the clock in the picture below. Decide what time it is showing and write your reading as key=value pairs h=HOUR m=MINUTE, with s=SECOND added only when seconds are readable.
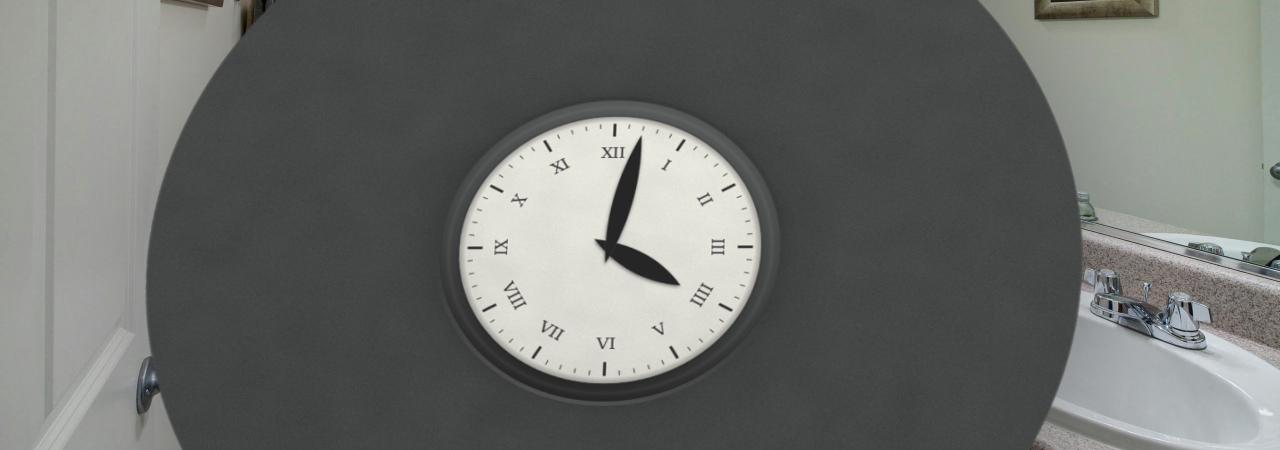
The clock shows h=4 m=2
